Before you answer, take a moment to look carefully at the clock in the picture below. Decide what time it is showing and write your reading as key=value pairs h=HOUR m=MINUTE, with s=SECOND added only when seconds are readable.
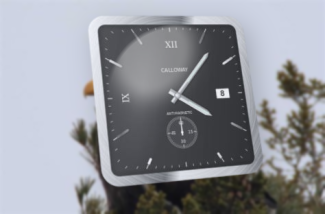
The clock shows h=4 m=7
